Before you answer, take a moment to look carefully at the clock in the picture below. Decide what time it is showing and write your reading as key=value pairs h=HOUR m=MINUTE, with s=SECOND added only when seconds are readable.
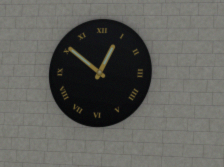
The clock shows h=12 m=51
